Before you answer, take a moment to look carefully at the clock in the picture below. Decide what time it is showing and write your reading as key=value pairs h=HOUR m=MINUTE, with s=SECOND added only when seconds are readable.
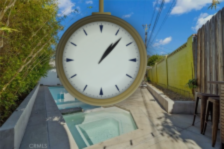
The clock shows h=1 m=7
